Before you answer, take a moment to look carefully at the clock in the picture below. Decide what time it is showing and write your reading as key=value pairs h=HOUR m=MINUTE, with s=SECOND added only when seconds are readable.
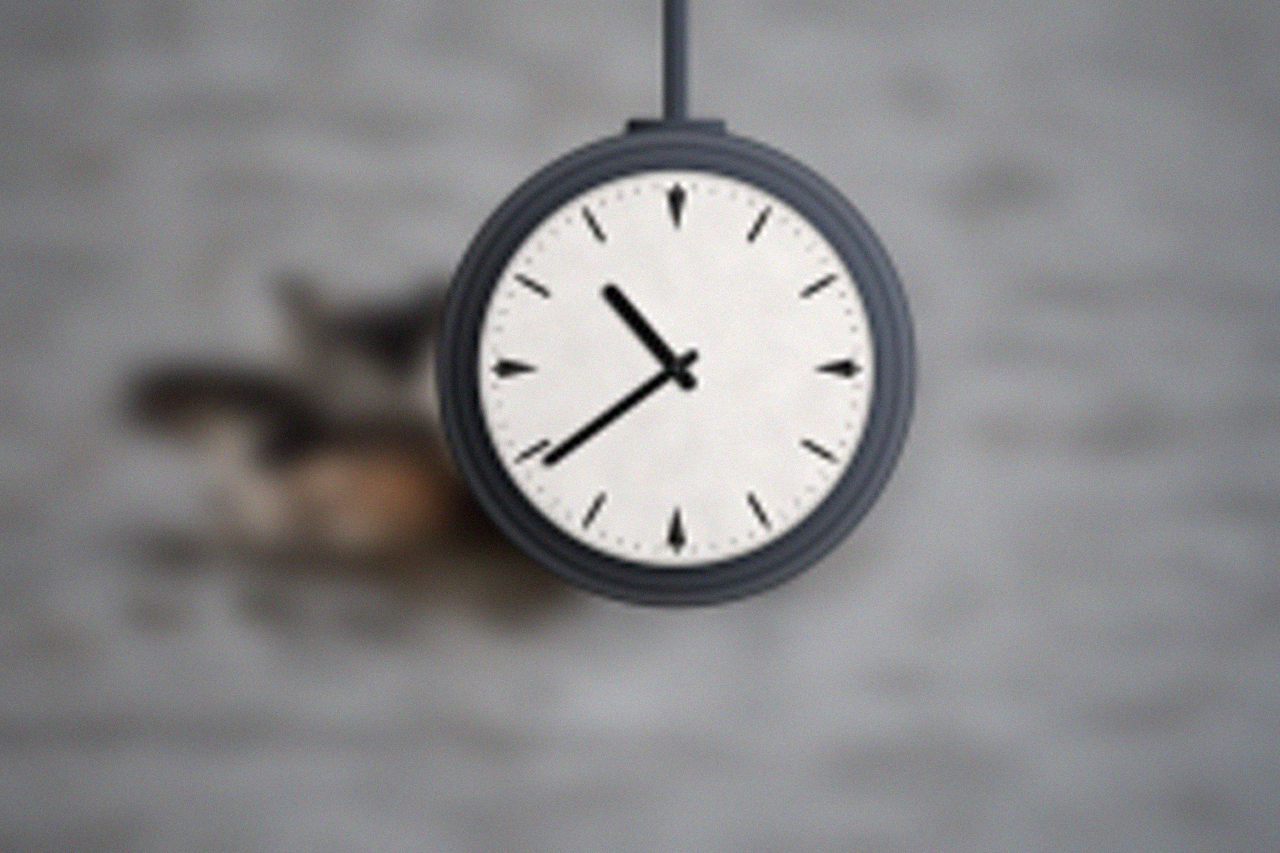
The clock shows h=10 m=39
